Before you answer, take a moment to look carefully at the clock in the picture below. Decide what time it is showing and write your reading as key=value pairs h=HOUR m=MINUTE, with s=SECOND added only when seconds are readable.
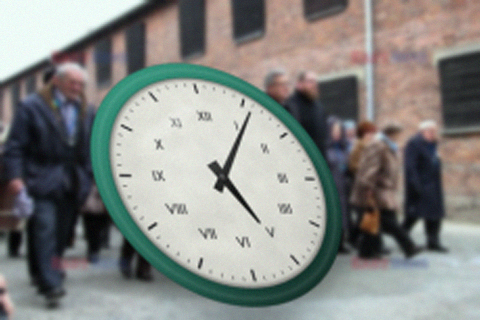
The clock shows h=5 m=6
